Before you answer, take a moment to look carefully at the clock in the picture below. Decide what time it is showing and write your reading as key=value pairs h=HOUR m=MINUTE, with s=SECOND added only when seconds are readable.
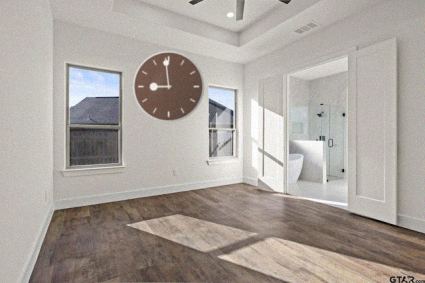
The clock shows h=8 m=59
